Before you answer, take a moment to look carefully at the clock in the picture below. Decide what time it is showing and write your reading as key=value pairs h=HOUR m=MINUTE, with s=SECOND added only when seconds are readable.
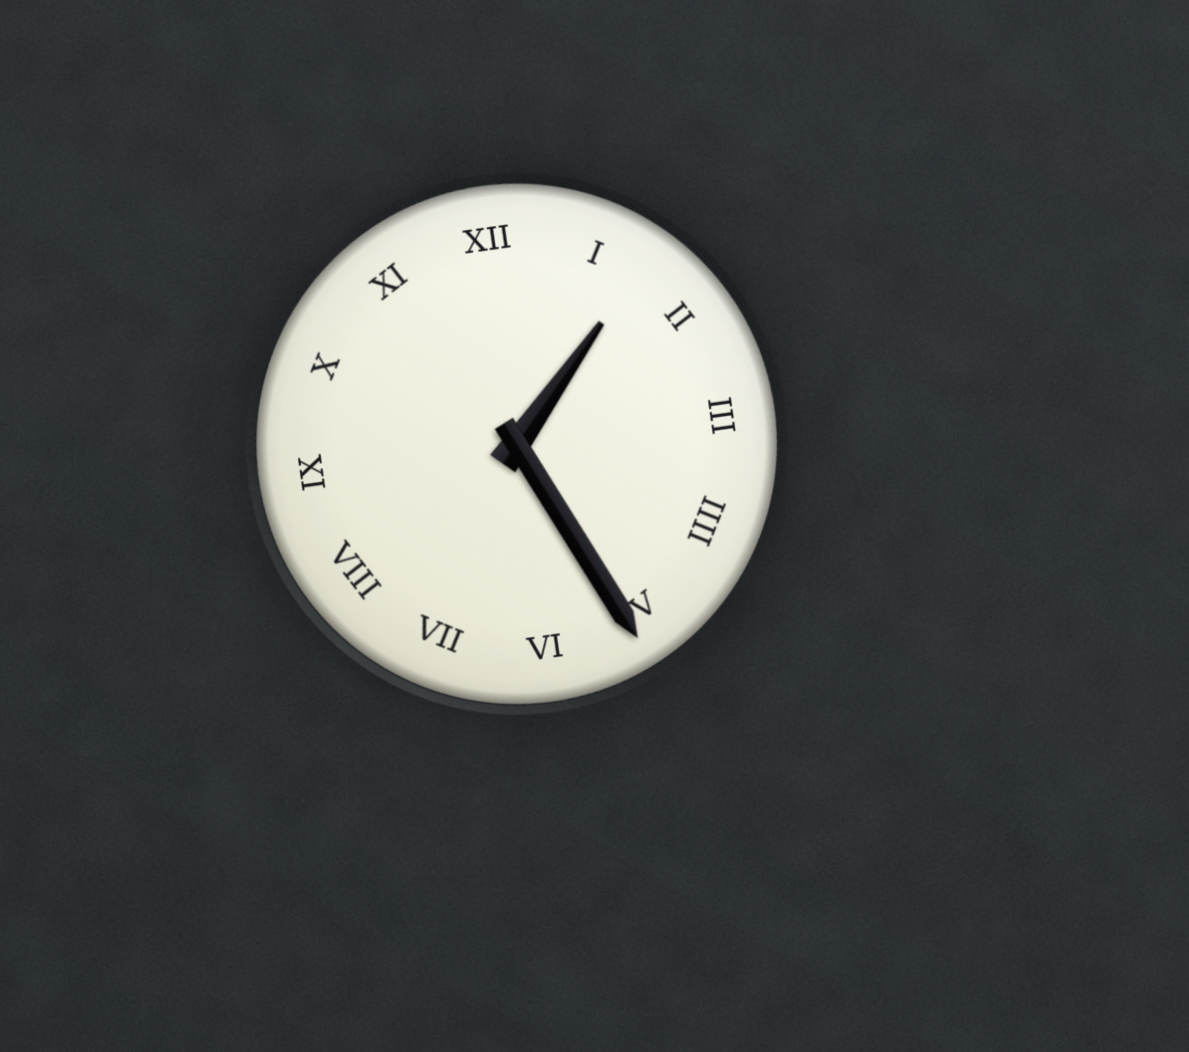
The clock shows h=1 m=26
